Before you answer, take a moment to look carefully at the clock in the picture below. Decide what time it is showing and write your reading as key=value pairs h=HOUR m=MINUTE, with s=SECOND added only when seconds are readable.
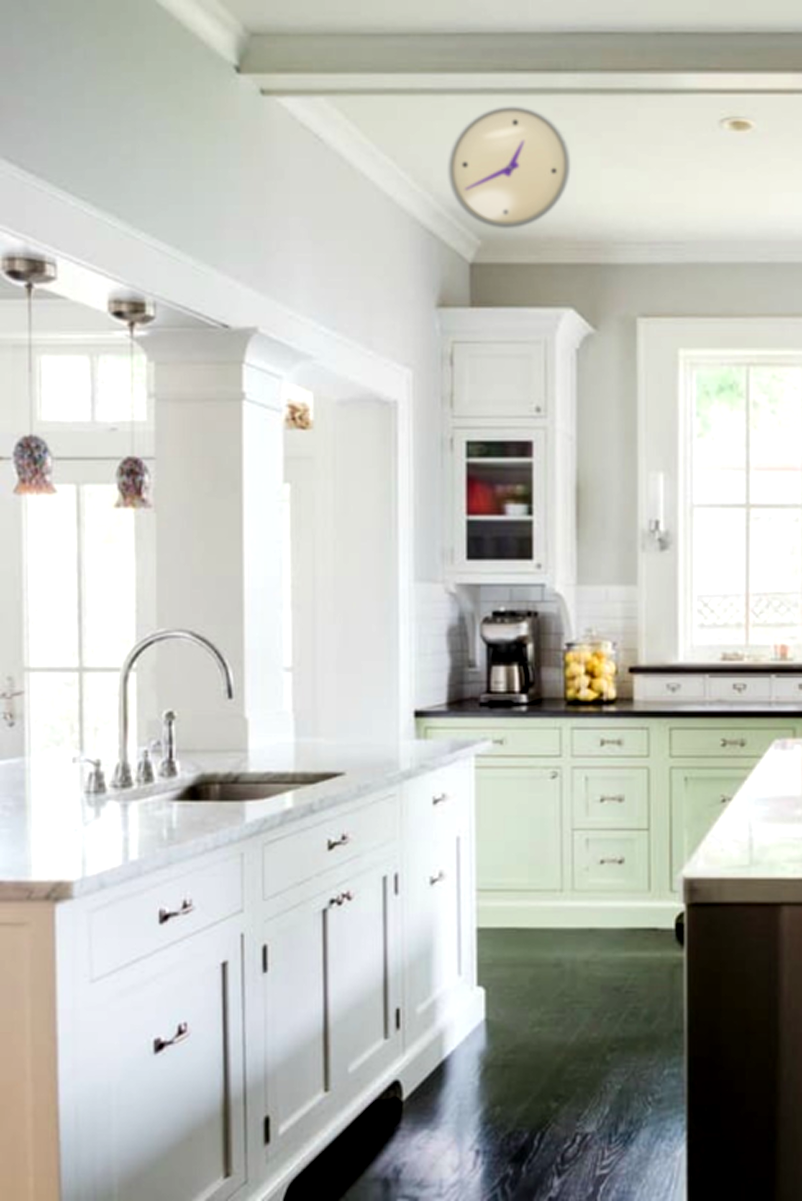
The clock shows h=12 m=40
